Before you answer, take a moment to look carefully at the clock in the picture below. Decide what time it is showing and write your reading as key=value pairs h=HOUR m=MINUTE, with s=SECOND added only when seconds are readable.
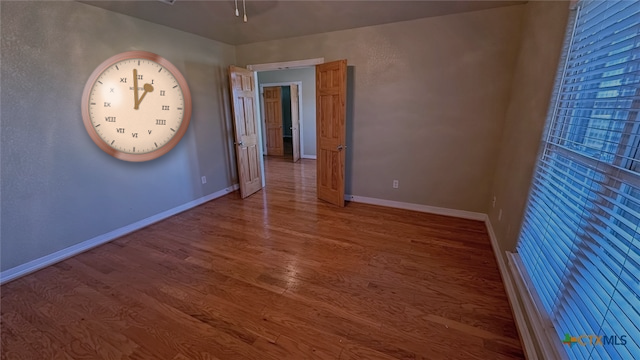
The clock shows h=12 m=59
